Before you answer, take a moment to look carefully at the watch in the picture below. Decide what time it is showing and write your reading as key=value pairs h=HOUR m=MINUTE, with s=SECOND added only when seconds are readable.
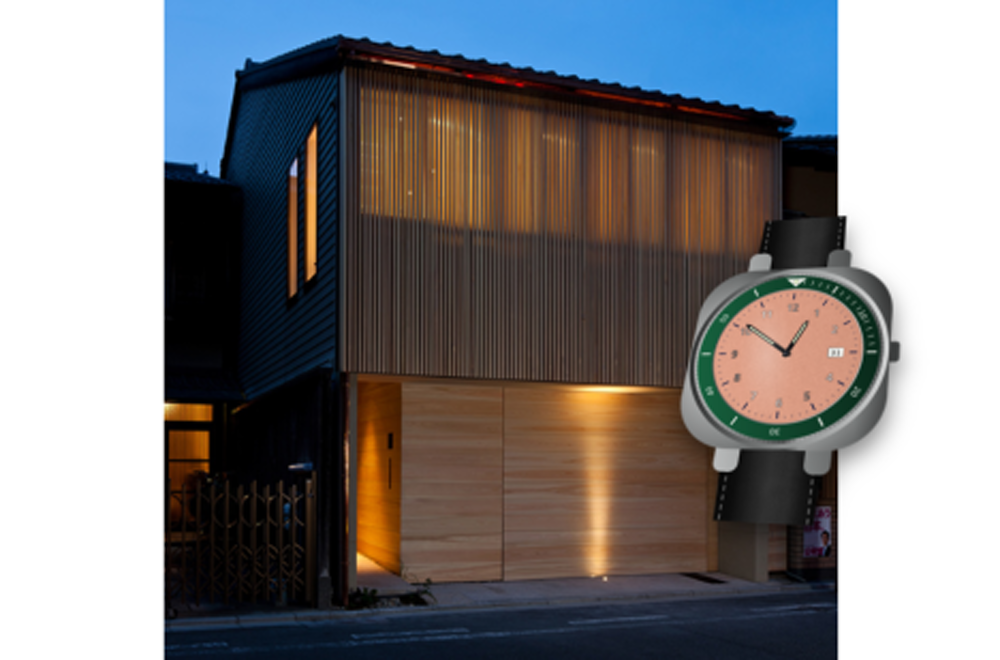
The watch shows h=12 m=51
